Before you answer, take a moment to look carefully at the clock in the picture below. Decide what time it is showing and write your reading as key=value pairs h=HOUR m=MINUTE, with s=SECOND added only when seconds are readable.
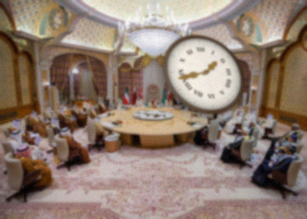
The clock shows h=1 m=43
